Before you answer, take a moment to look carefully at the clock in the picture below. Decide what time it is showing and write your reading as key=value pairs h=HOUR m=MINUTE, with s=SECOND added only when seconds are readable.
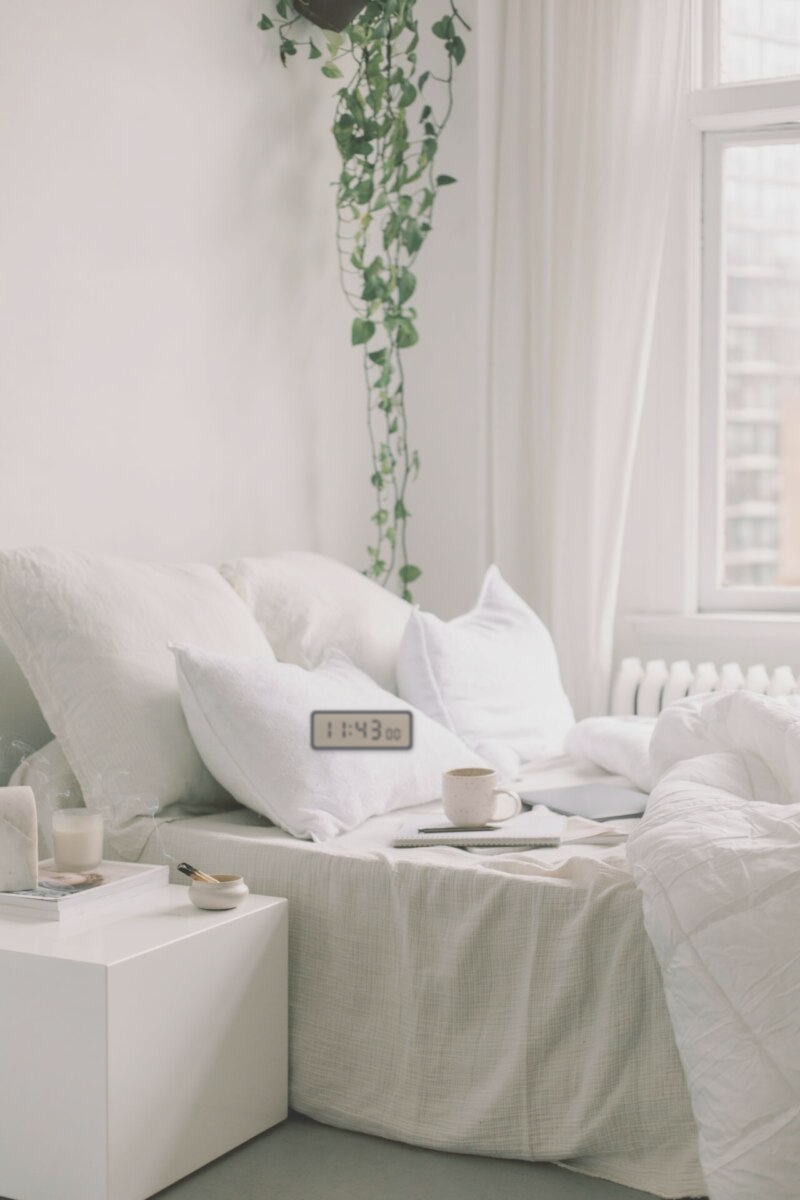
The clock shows h=11 m=43
